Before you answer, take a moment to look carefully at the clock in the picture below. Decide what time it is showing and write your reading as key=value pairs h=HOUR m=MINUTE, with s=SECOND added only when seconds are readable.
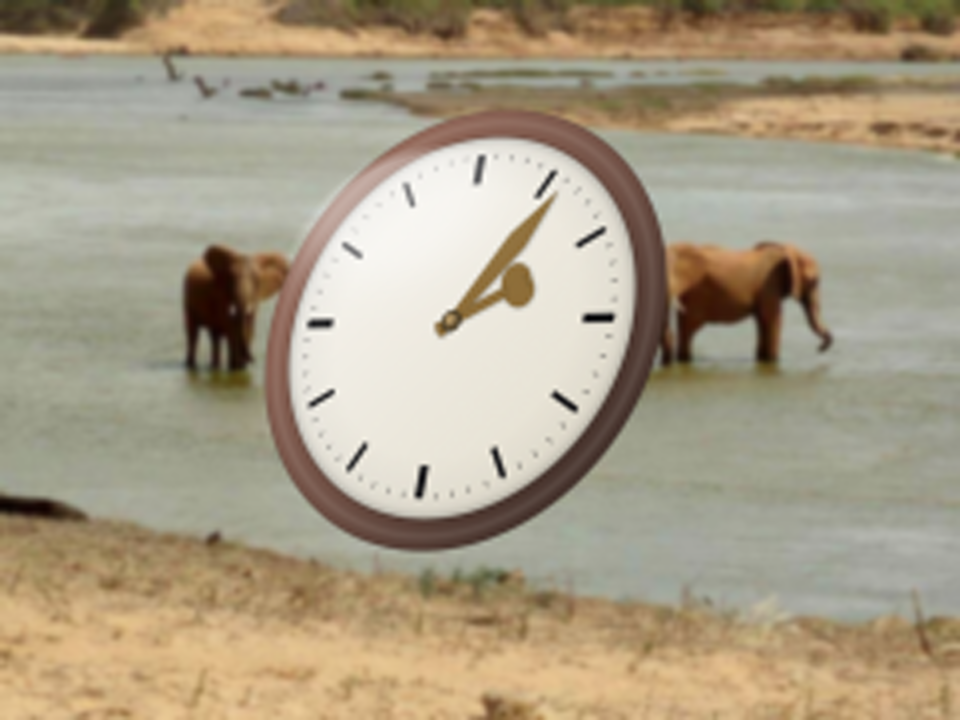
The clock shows h=2 m=6
